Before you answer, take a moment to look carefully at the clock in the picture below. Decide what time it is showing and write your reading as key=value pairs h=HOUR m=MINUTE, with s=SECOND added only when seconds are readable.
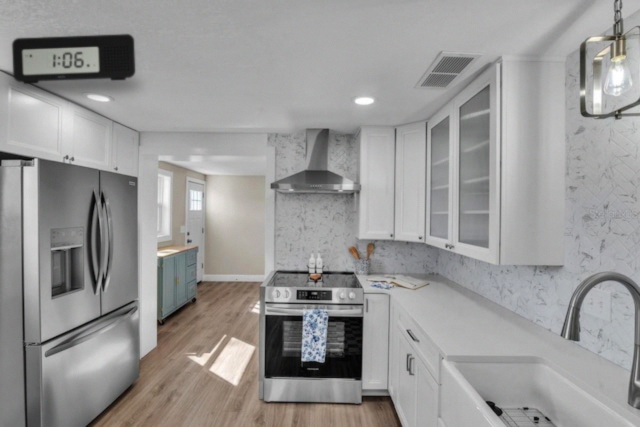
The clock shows h=1 m=6
